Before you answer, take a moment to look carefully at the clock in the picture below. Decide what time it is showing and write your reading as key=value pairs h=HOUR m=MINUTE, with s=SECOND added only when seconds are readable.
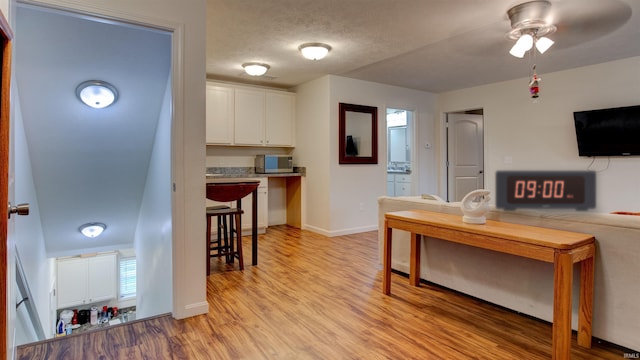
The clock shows h=9 m=0
